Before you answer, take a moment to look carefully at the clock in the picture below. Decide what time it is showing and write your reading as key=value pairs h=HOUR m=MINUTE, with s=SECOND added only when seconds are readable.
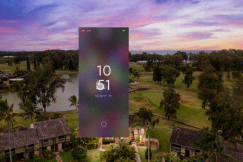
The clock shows h=10 m=51
